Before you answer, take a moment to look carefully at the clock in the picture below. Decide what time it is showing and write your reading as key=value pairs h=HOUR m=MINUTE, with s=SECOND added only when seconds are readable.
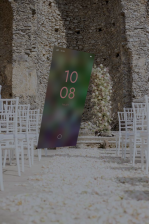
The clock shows h=10 m=8
